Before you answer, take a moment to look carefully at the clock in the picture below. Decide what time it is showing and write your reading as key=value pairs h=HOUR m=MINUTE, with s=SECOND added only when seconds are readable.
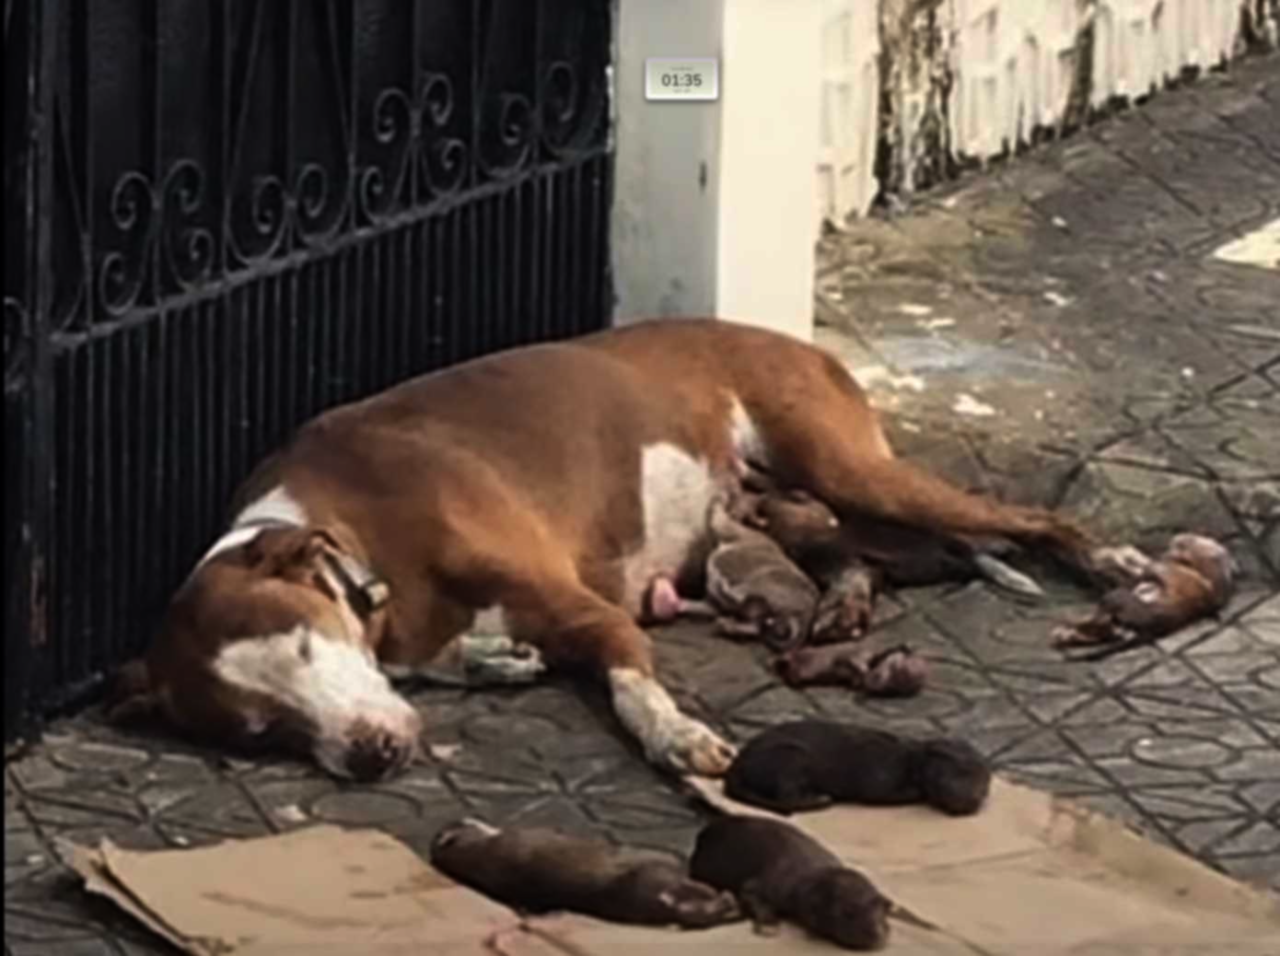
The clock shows h=1 m=35
